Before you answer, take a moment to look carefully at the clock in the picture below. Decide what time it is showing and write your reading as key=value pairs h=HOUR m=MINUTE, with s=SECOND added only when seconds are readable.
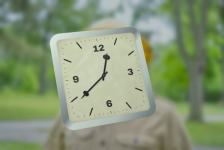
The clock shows h=12 m=39
